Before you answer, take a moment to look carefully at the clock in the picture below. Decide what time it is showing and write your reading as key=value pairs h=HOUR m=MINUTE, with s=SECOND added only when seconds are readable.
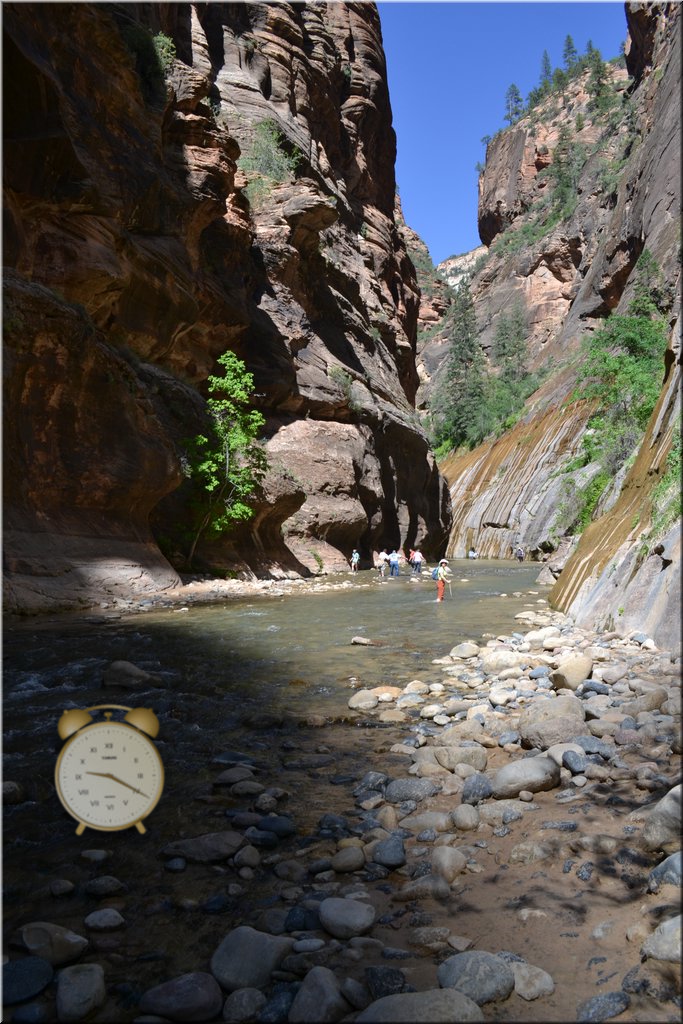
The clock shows h=9 m=20
